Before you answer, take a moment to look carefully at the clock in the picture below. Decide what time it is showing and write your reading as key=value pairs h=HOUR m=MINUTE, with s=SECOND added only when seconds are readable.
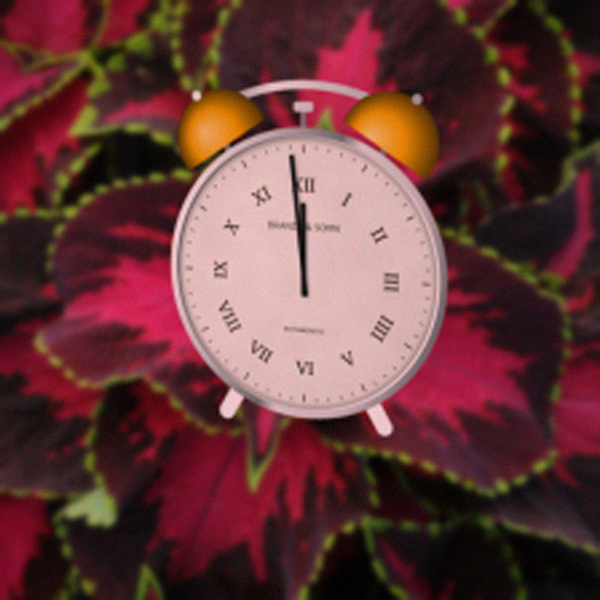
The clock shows h=11 m=59
